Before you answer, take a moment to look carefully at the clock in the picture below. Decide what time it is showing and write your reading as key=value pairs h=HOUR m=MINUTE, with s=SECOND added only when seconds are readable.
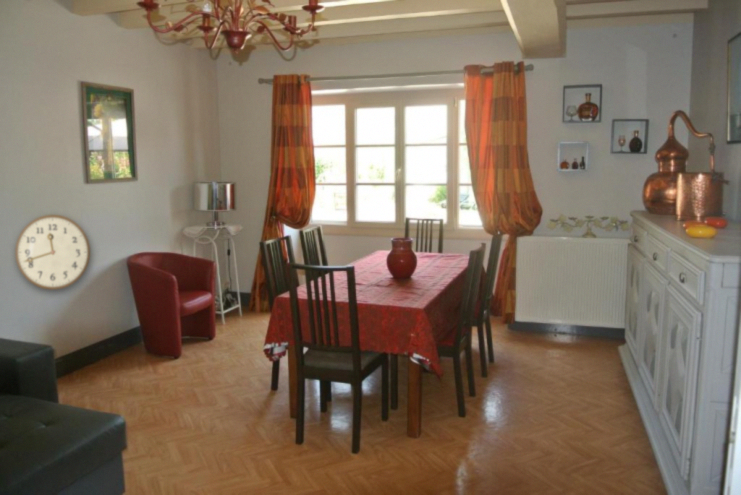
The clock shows h=11 m=42
